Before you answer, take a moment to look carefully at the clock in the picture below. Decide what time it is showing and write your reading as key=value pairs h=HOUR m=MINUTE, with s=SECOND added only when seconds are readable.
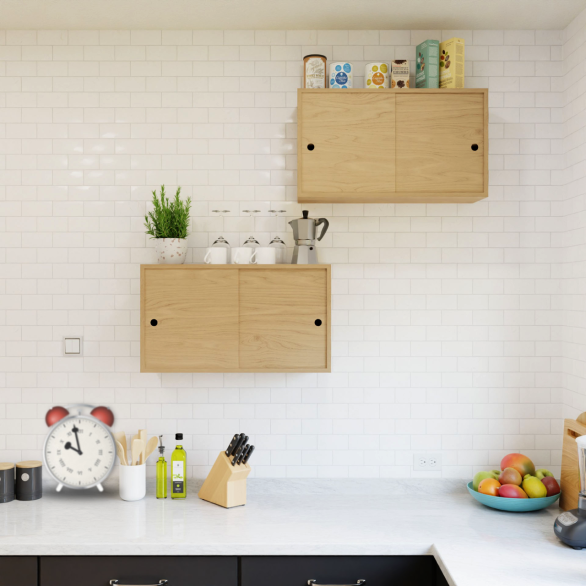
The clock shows h=9 m=58
